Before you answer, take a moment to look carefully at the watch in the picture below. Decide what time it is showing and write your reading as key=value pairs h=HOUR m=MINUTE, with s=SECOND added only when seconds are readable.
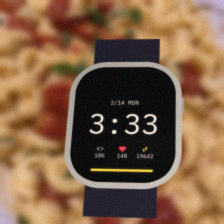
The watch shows h=3 m=33
